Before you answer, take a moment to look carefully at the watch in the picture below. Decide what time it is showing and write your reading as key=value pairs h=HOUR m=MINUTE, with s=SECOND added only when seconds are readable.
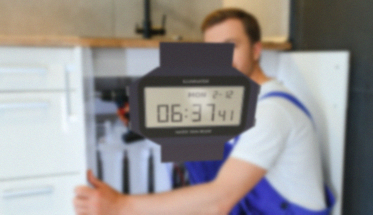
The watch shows h=6 m=37 s=41
